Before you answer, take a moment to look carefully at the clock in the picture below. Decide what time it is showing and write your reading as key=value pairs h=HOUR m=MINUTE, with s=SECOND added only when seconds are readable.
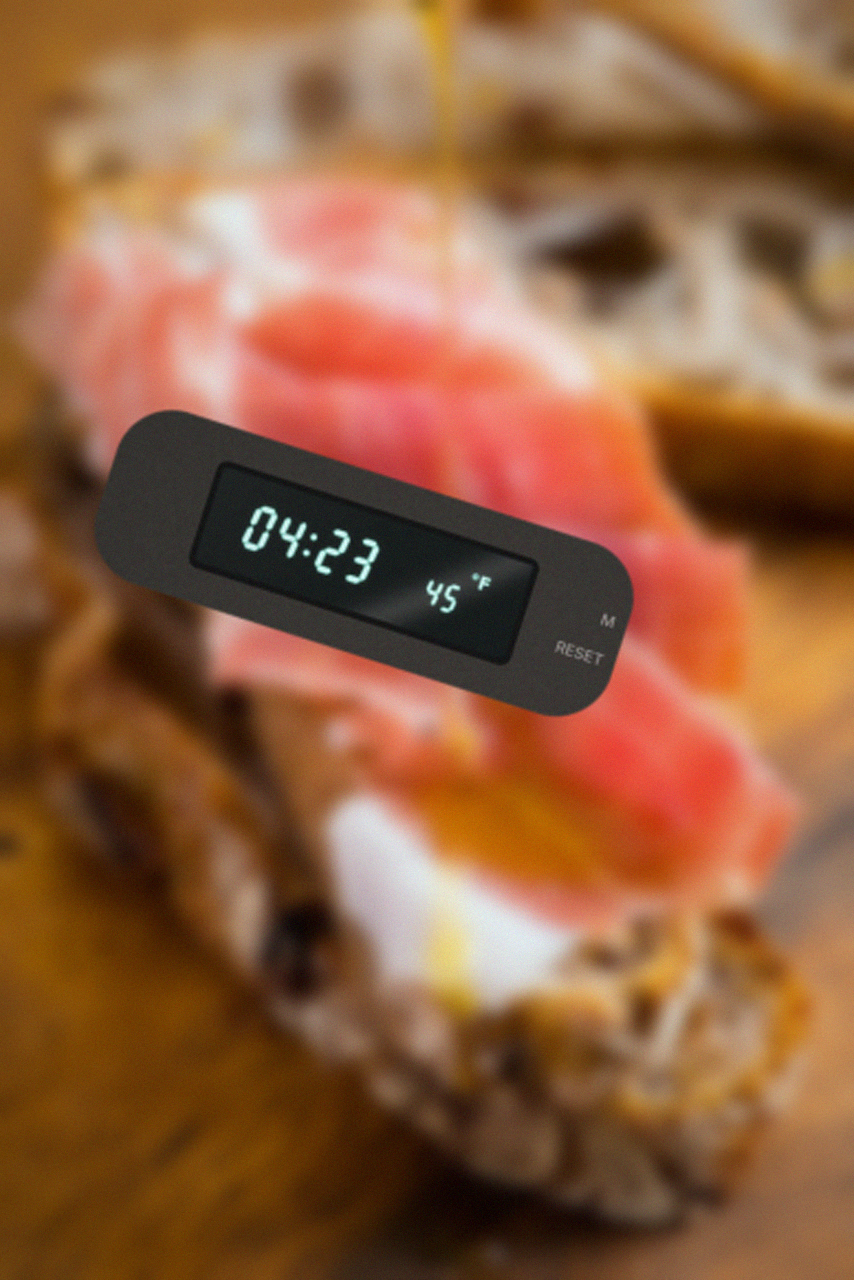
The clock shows h=4 m=23
